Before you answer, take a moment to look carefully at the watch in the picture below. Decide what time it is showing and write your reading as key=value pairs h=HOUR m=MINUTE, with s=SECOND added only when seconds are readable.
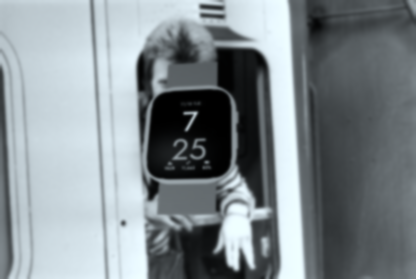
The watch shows h=7 m=25
